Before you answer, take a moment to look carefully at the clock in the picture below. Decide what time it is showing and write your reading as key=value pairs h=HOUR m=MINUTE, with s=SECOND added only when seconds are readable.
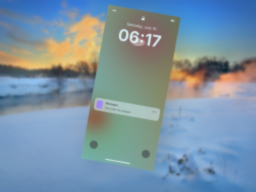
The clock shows h=6 m=17
